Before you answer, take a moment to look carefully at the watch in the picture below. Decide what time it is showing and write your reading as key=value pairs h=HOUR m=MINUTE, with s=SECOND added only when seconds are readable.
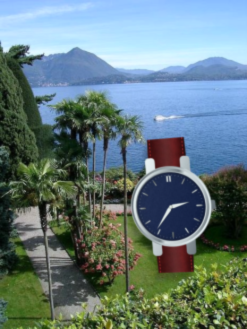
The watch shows h=2 m=36
